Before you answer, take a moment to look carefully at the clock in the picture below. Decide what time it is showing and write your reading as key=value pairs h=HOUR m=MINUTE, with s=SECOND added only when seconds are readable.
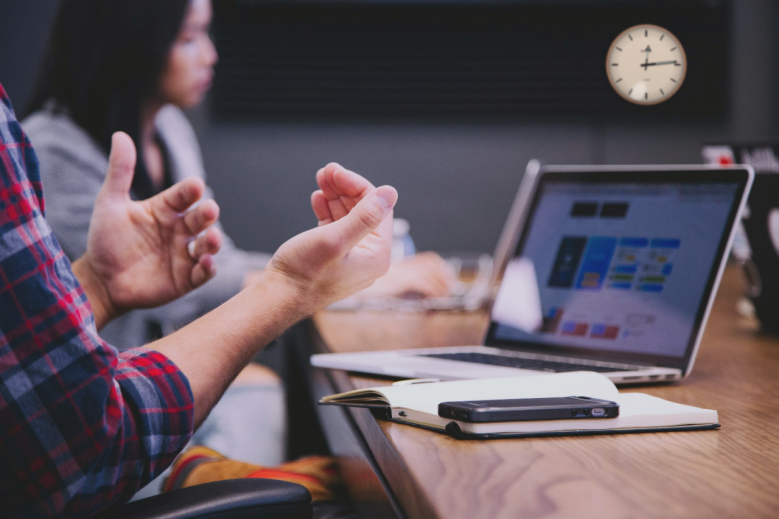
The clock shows h=12 m=14
